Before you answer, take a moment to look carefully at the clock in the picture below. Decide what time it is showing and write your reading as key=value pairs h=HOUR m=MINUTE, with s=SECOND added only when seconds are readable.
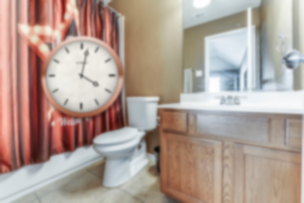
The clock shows h=4 m=2
